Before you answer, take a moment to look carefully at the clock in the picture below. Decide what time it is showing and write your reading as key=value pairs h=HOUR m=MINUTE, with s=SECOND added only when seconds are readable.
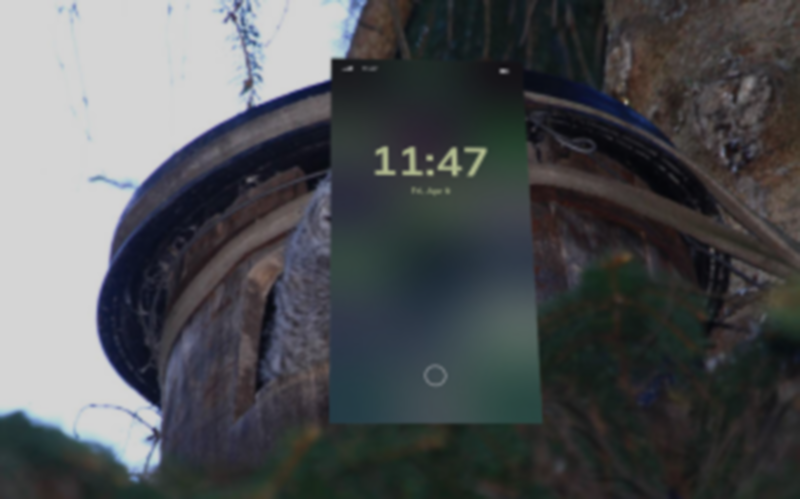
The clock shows h=11 m=47
